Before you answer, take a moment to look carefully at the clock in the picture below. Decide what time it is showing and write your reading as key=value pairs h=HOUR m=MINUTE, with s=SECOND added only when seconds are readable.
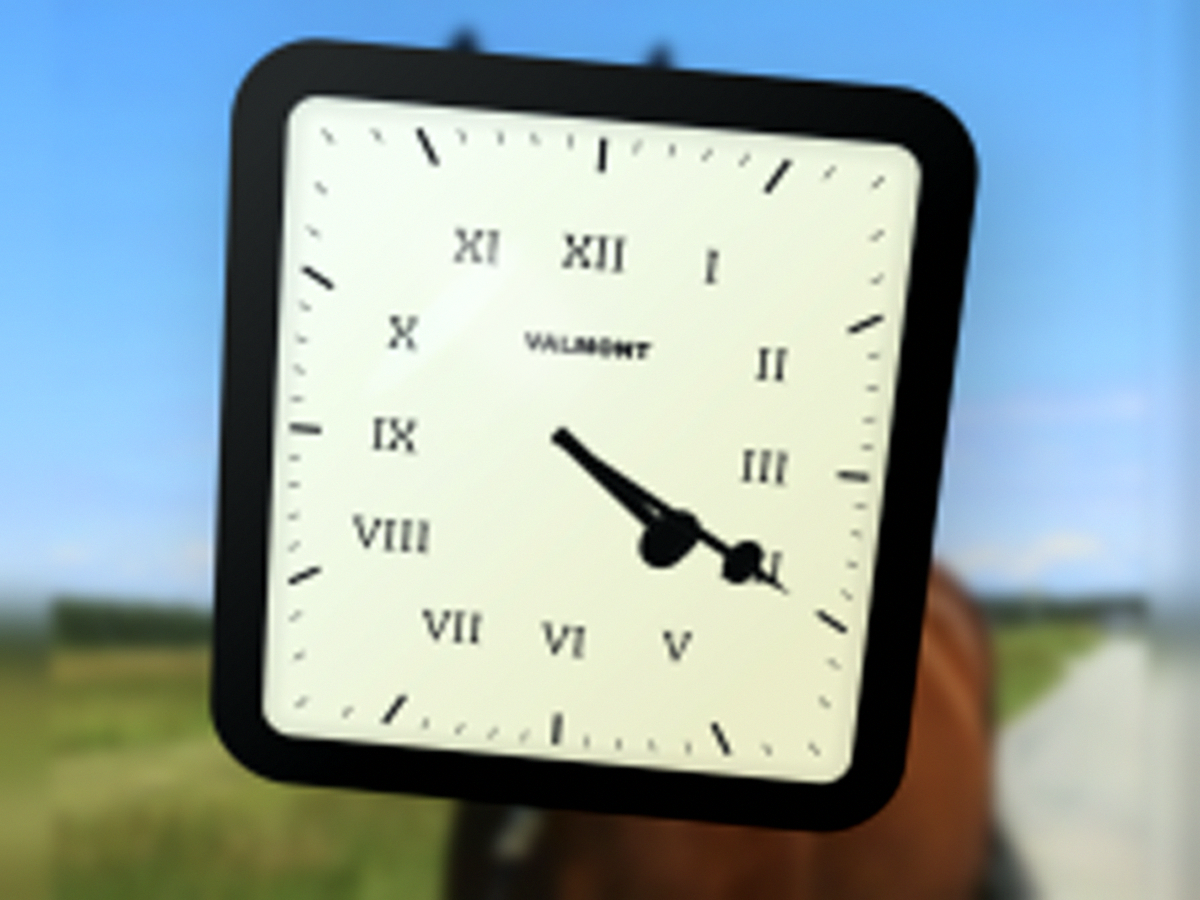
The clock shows h=4 m=20
